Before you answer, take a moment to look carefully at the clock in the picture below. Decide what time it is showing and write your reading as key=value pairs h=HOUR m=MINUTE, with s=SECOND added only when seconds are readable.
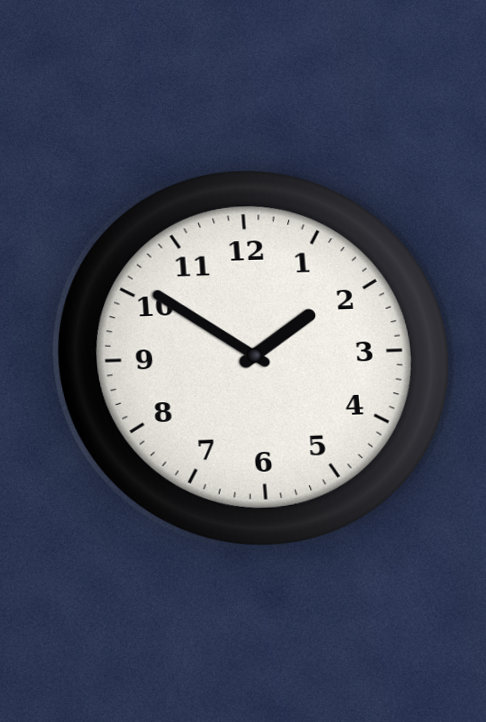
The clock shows h=1 m=51
